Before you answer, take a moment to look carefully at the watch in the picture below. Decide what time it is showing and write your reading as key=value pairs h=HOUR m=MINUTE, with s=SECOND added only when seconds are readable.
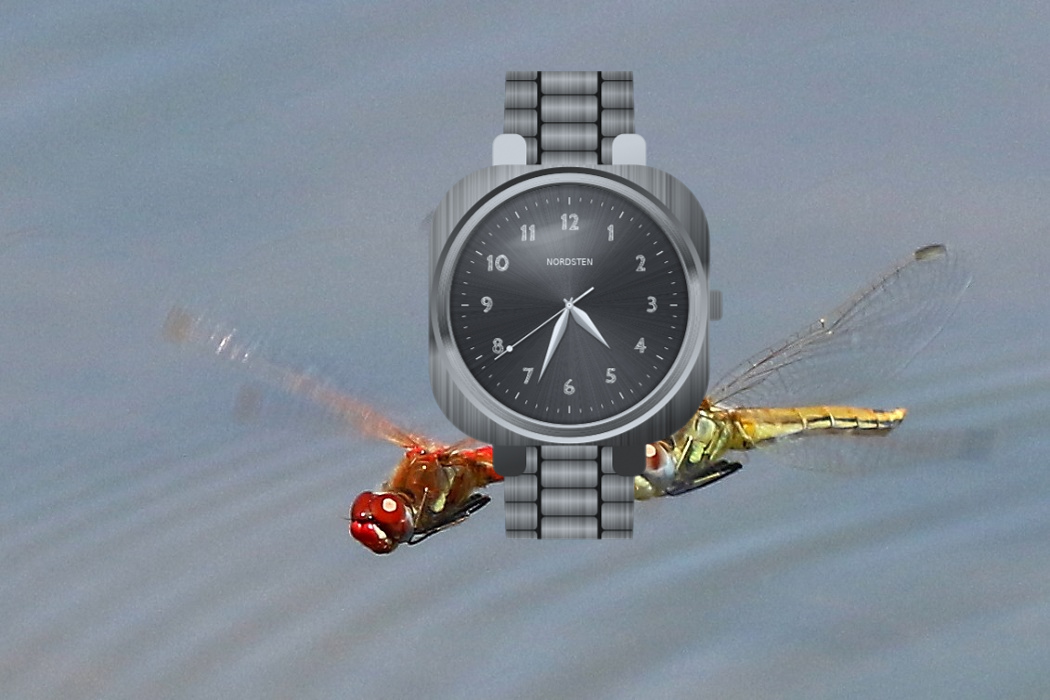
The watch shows h=4 m=33 s=39
